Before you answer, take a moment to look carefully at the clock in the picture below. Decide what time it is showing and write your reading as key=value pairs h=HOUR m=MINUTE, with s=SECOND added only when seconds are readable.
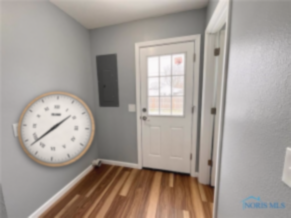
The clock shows h=1 m=38
